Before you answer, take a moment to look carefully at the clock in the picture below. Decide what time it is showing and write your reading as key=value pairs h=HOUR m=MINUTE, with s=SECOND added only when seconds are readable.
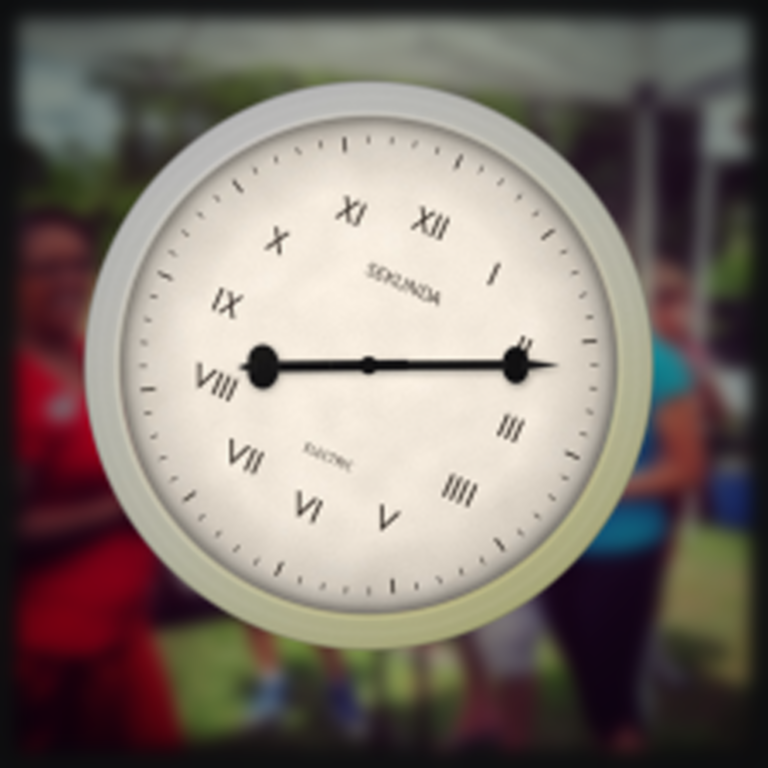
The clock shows h=8 m=11
